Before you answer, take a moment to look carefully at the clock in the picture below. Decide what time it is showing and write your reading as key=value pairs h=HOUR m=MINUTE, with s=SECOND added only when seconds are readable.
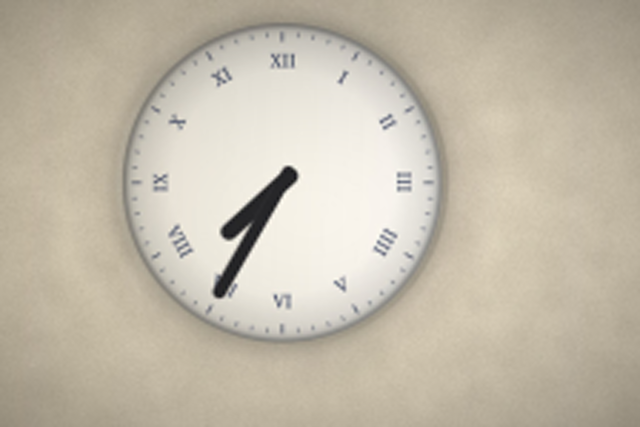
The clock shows h=7 m=35
